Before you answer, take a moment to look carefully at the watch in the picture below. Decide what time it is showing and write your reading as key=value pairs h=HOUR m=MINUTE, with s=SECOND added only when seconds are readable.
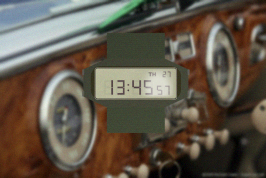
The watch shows h=13 m=45 s=57
